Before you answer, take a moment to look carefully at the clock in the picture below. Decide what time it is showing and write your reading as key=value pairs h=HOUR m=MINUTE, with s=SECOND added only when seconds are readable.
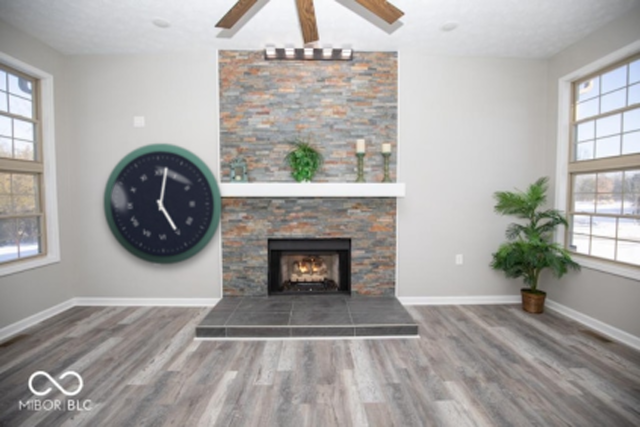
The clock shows h=5 m=2
